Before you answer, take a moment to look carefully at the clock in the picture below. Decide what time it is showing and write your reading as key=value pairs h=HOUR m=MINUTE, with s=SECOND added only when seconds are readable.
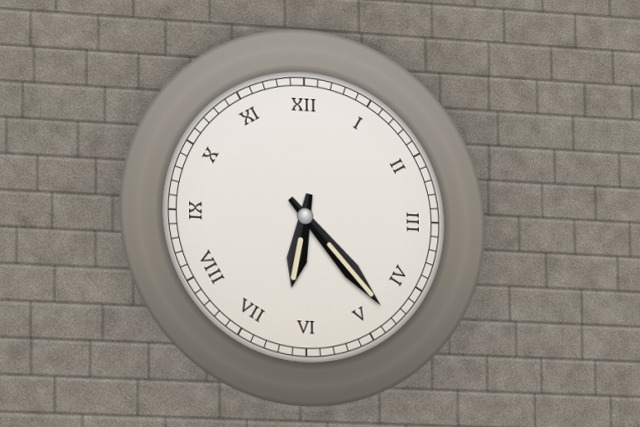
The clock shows h=6 m=23
